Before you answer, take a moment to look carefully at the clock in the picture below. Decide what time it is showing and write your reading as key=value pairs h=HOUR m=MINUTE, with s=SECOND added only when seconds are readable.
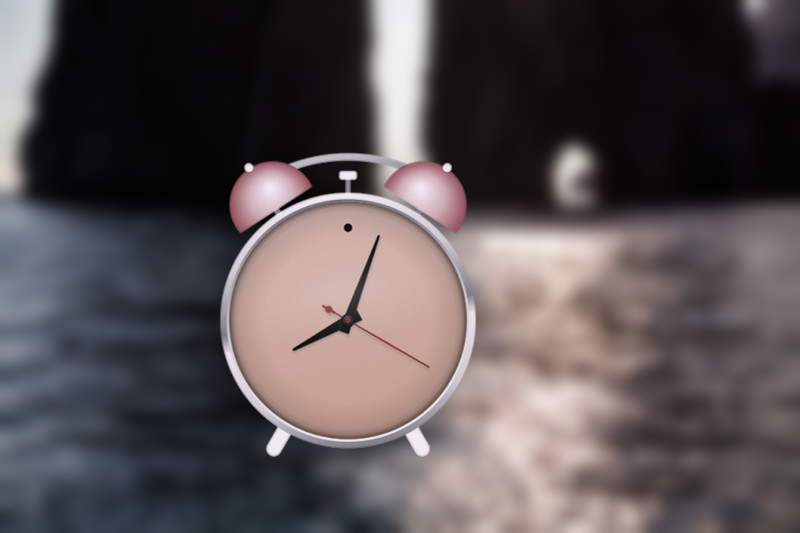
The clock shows h=8 m=3 s=20
